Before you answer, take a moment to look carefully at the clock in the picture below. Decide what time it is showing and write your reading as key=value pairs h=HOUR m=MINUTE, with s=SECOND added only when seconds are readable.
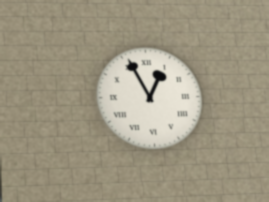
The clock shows h=12 m=56
